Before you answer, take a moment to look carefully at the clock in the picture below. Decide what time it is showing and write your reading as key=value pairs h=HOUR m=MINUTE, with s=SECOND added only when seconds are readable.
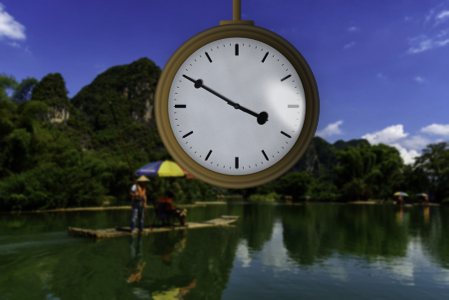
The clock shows h=3 m=50
